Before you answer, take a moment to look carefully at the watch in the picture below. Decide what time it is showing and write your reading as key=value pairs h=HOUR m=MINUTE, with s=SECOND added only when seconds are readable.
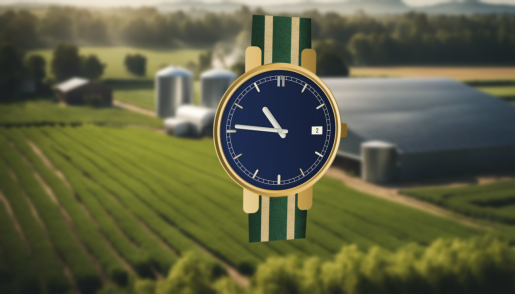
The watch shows h=10 m=46
